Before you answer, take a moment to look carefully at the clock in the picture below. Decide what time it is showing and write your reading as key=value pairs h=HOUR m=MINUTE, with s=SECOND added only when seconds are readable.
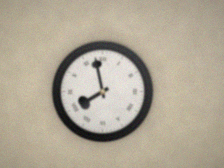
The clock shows h=7 m=58
